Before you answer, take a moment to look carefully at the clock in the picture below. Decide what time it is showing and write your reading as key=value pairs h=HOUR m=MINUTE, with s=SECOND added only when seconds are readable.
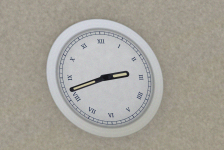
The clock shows h=2 m=42
